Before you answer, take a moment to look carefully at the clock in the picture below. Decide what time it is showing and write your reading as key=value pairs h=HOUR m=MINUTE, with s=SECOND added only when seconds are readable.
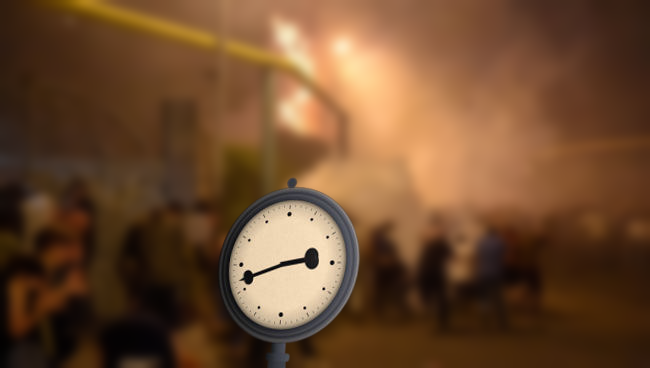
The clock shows h=2 m=42
